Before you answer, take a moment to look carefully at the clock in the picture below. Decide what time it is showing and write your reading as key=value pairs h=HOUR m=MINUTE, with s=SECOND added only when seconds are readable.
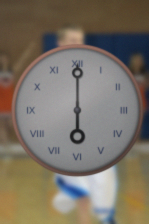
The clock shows h=6 m=0
